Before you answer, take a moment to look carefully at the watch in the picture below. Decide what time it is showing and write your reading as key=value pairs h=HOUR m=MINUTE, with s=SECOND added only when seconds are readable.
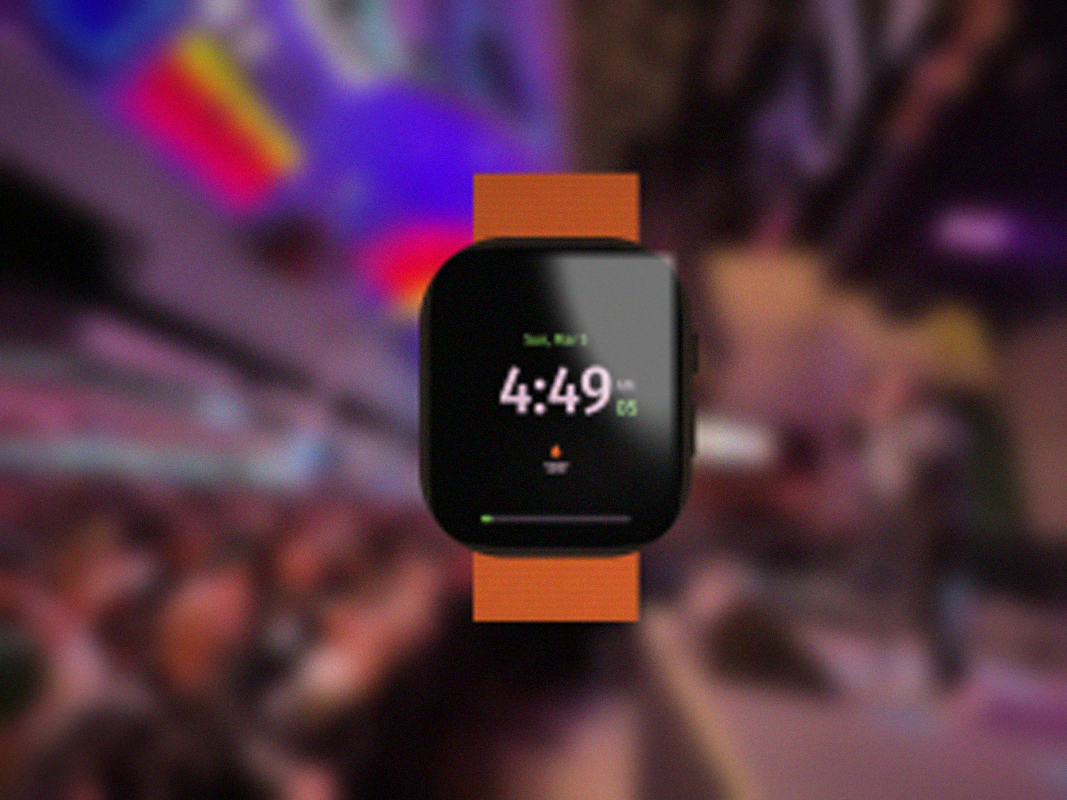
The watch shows h=4 m=49
